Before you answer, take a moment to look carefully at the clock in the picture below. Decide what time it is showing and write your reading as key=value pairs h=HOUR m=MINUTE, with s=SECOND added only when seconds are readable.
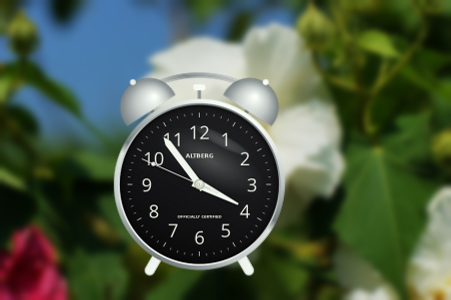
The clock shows h=3 m=53 s=49
